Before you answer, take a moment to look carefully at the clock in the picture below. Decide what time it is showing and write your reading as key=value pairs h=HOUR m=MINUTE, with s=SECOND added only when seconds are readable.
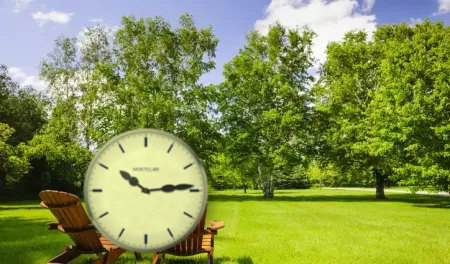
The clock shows h=10 m=14
